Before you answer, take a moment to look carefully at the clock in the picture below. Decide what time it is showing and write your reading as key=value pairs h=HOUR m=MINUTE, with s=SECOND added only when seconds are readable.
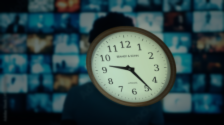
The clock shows h=9 m=24
